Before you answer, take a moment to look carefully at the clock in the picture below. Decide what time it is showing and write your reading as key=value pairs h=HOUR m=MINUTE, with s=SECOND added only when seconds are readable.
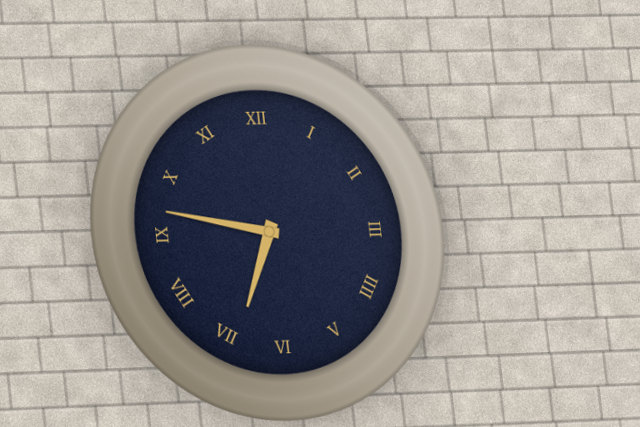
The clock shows h=6 m=47
